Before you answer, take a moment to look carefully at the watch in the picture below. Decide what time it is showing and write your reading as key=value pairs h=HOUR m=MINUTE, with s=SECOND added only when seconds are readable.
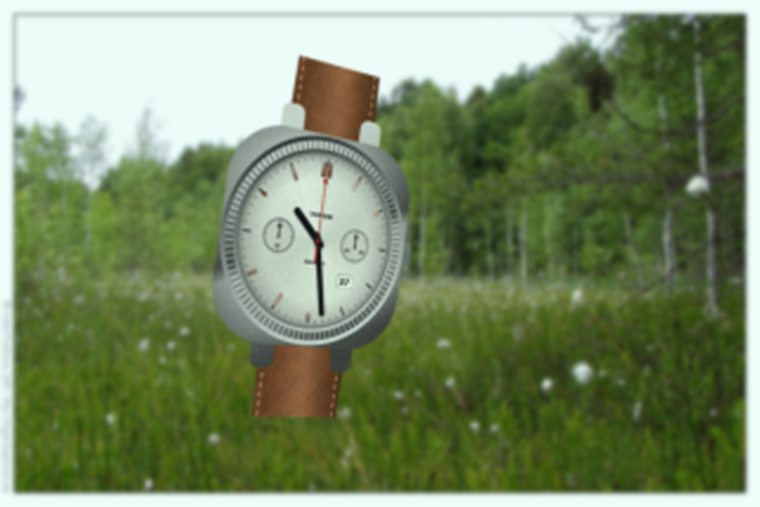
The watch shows h=10 m=28
